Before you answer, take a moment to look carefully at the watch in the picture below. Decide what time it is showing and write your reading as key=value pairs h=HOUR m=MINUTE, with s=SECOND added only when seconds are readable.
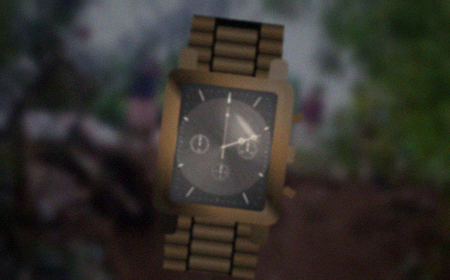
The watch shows h=2 m=11
